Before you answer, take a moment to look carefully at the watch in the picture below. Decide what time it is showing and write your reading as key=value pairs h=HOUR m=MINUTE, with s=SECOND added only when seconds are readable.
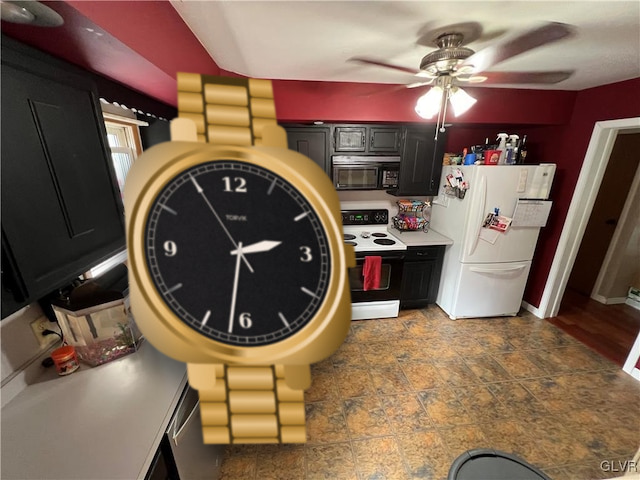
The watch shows h=2 m=31 s=55
